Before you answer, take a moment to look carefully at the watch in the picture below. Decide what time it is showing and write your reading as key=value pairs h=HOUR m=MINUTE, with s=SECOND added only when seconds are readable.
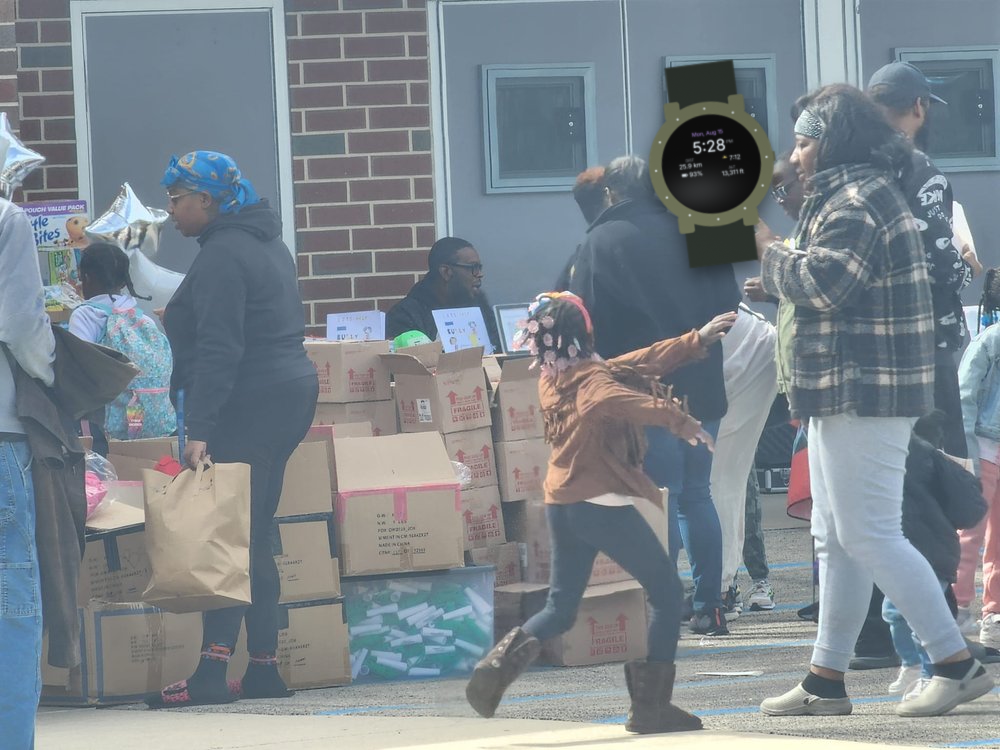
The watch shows h=5 m=28
